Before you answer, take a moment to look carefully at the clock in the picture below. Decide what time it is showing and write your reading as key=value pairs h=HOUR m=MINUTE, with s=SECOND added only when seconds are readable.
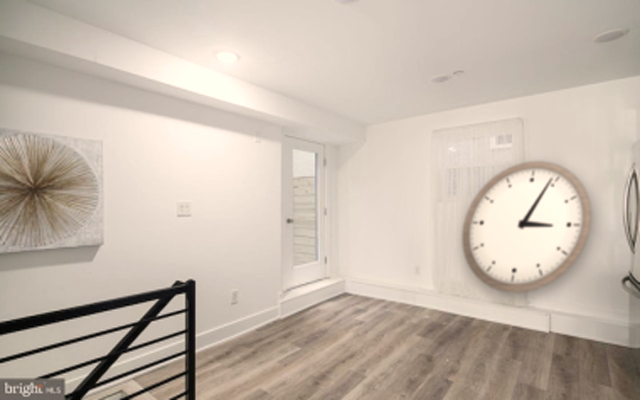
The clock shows h=3 m=4
